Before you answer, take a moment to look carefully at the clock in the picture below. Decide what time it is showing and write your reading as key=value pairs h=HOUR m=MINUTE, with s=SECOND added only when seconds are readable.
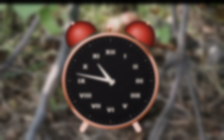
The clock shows h=10 m=47
